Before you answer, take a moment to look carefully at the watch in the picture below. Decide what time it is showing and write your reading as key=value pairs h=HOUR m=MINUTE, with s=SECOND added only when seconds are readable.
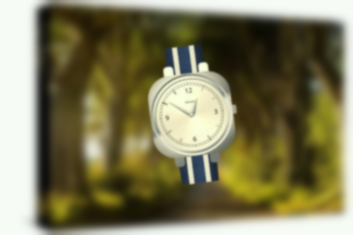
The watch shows h=12 m=51
